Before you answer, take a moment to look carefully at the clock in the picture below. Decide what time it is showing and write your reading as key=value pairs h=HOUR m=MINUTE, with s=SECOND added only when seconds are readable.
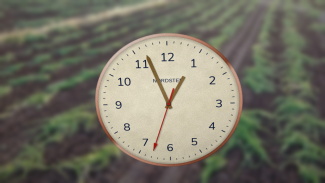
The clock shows h=12 m=56 s=33
